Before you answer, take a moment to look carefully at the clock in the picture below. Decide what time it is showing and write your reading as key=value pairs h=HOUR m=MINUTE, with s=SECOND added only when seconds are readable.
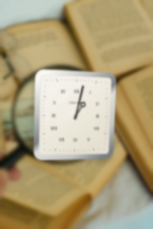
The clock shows h=1 m=2
